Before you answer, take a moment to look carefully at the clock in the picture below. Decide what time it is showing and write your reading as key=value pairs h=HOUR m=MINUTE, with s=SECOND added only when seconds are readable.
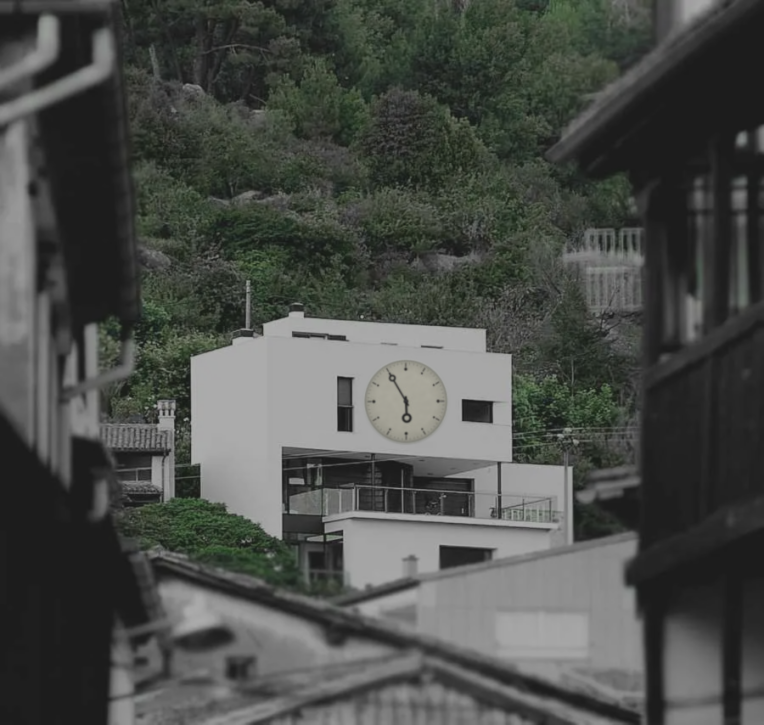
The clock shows h=5 m=55
